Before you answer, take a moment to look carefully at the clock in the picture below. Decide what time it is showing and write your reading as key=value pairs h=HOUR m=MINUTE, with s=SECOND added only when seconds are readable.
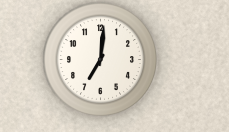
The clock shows h=7 m=1
